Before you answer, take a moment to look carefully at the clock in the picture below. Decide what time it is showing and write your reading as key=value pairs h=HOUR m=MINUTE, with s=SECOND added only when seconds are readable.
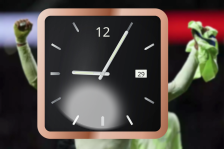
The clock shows h=9 m=5
